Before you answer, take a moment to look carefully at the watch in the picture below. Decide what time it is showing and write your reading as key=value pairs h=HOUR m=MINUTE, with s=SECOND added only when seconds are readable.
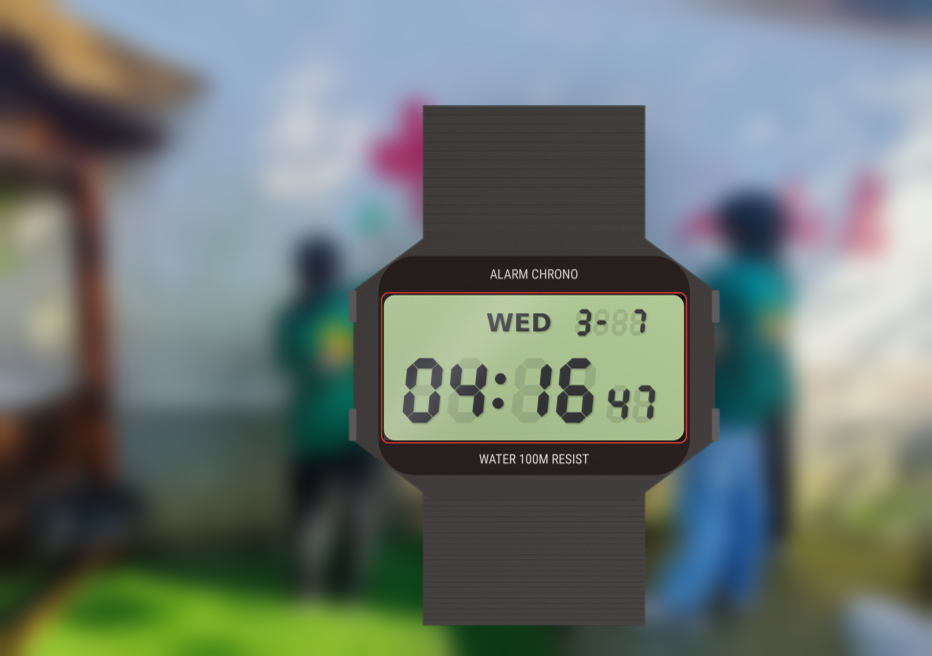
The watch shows h=4 m=16 s=47
